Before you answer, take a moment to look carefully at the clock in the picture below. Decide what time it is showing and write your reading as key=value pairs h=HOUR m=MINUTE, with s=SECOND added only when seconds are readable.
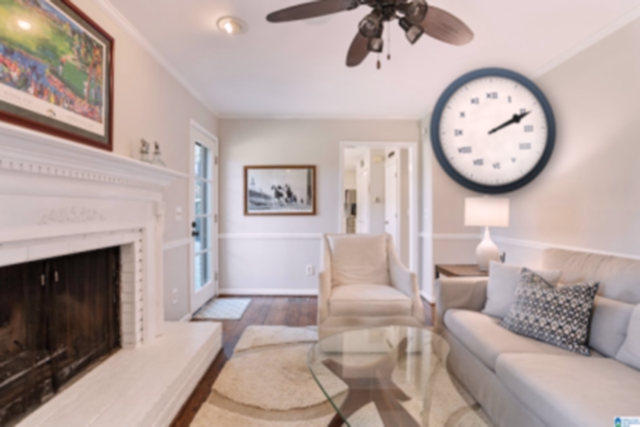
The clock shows h=2 m=11
